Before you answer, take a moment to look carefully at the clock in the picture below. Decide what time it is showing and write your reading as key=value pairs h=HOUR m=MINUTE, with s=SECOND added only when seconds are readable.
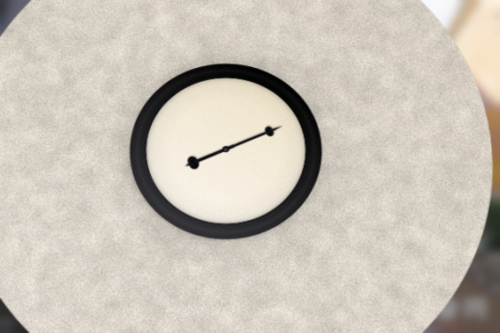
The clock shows h=8 m=11
